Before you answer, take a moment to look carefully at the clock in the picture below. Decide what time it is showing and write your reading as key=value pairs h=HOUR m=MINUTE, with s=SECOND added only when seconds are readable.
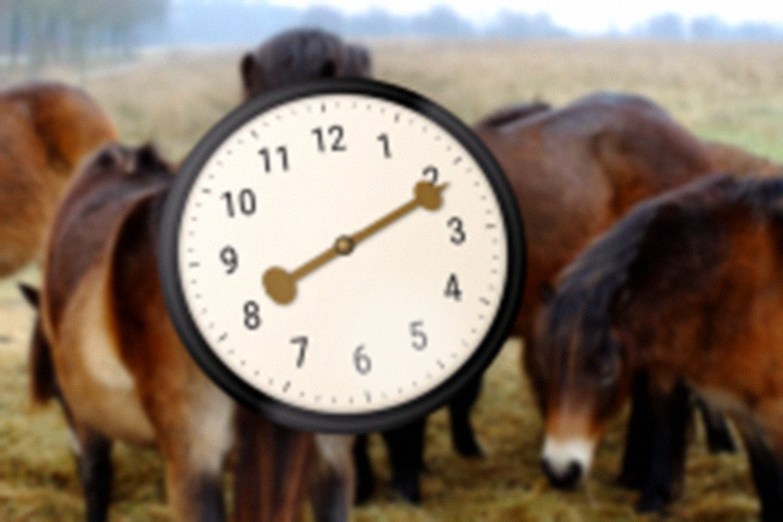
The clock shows h=8 m=11
